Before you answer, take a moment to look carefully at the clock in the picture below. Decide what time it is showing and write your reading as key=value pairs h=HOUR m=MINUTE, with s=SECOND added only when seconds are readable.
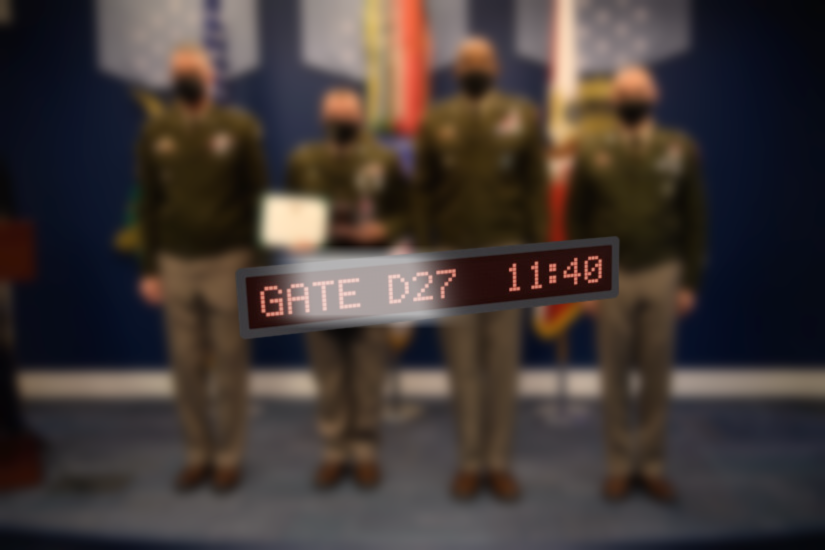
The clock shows h=11 m=40
